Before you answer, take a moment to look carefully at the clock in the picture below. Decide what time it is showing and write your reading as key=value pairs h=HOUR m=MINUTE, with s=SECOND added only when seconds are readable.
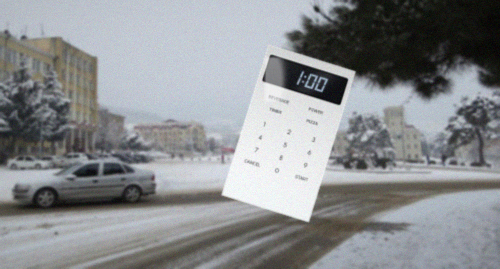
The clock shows h=1 m=0
